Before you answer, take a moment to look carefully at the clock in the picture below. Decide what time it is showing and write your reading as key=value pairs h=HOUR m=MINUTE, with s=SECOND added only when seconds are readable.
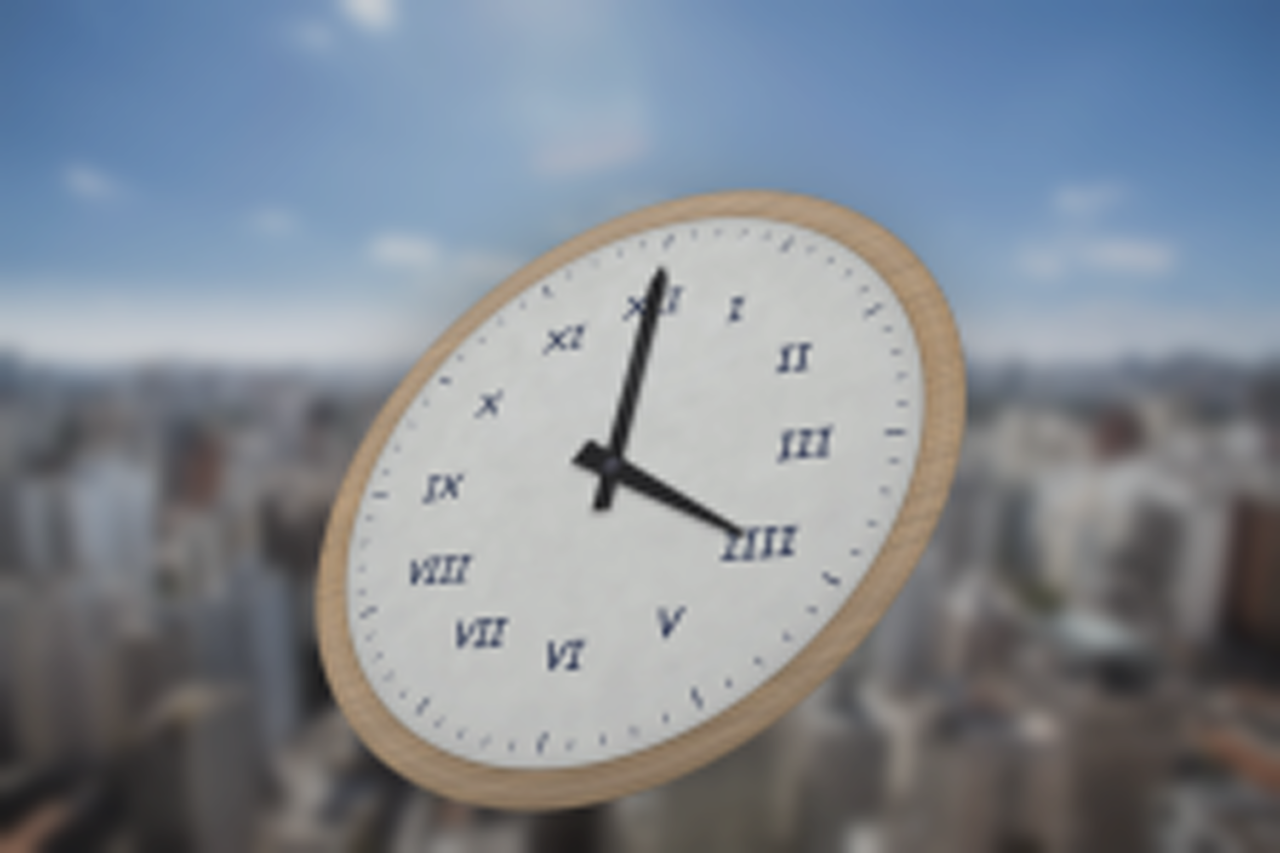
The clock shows h=4 m=0
